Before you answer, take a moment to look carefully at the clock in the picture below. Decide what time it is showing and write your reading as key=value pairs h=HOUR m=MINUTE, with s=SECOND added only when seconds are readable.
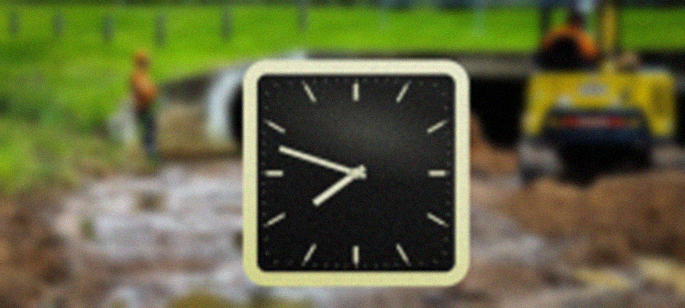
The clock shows h=7 m=48
